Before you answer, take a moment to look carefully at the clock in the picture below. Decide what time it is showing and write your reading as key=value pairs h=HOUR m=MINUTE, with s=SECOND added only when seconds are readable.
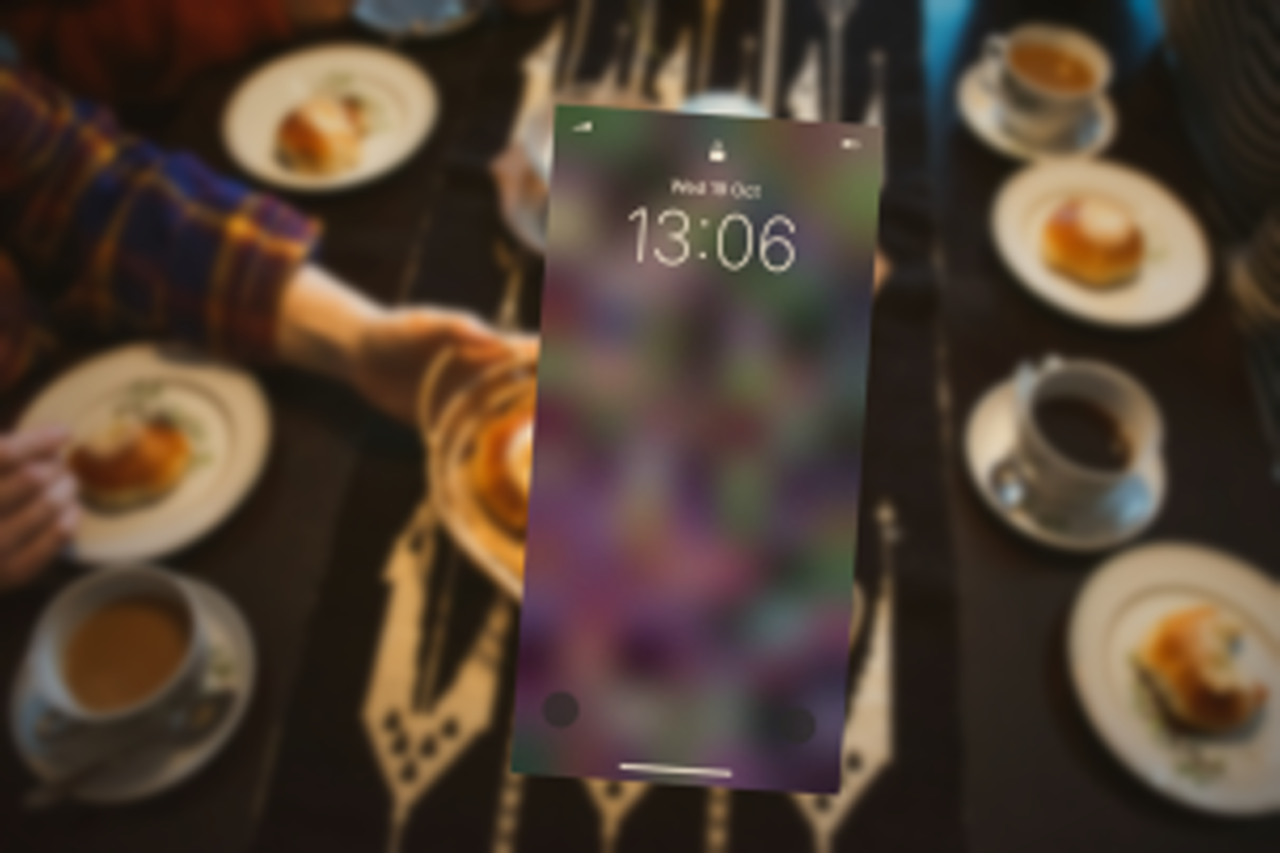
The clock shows h=13 m=6
